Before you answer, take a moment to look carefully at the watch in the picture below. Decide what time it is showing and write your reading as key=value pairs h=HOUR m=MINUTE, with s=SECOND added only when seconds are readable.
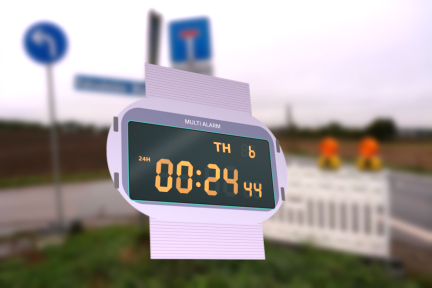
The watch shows h=0 m=24 s=44
